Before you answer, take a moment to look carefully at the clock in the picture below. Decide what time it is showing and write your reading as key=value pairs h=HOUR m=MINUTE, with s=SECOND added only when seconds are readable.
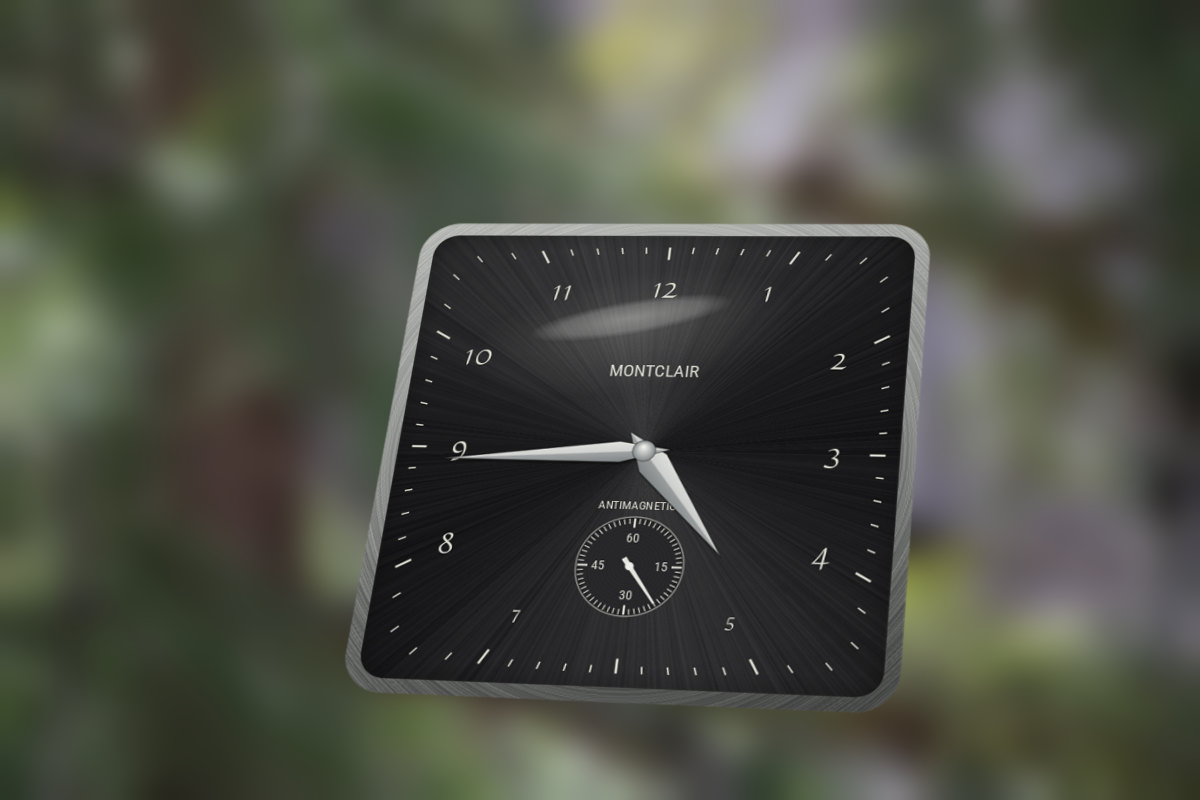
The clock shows h=4 m=44 s=24
